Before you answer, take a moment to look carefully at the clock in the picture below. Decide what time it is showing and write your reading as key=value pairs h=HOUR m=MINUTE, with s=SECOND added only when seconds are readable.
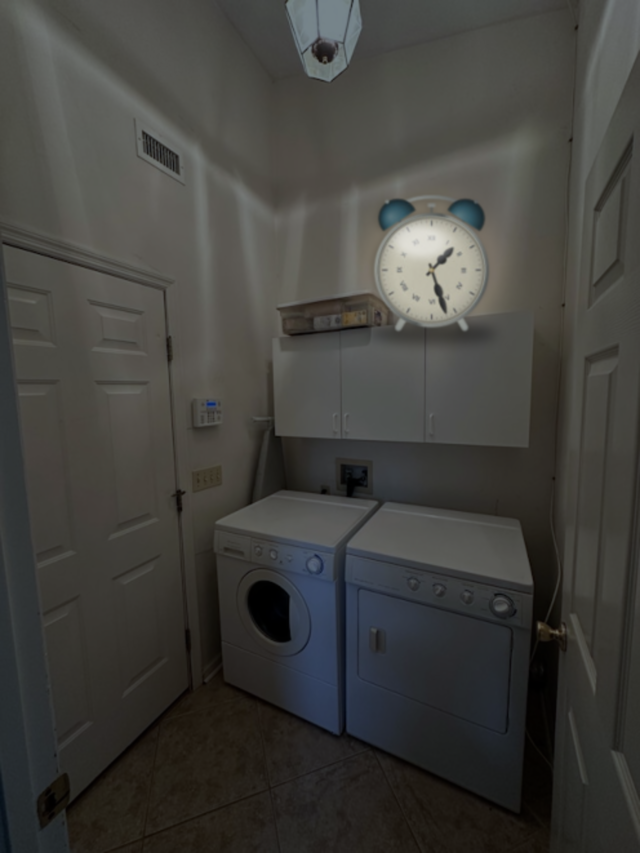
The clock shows h=1 m=27
